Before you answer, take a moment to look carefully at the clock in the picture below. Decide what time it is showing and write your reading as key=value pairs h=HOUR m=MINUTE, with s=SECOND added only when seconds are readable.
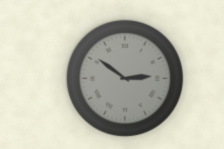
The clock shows h=2 m=51
